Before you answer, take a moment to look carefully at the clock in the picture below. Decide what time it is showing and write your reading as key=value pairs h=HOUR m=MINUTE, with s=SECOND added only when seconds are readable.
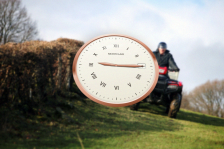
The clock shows h=9 m=15
